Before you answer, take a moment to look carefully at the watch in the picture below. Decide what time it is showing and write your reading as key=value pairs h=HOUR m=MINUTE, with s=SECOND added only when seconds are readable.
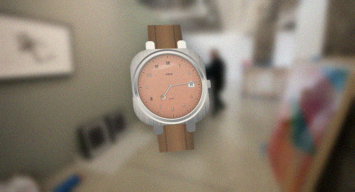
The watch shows h=7 m=14
